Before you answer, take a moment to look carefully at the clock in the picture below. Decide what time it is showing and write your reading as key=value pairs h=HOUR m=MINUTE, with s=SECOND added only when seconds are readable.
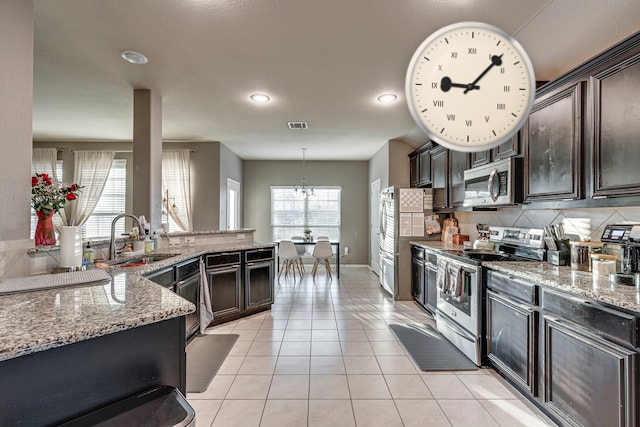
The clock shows h=9 m=7
